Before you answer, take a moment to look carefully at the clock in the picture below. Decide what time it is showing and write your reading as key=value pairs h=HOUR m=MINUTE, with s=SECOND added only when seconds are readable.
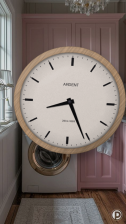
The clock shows h=8 m=26
